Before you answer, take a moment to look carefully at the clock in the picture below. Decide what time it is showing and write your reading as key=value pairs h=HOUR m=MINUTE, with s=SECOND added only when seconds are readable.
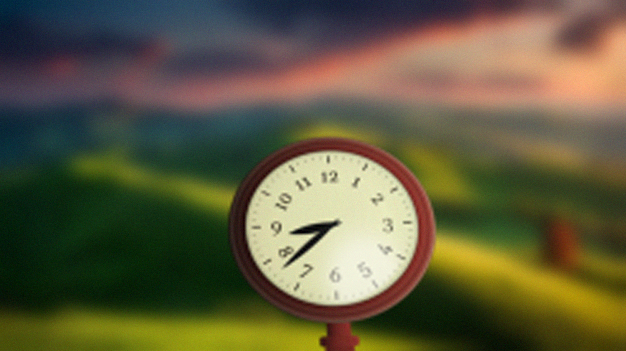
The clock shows h=8 m=38
